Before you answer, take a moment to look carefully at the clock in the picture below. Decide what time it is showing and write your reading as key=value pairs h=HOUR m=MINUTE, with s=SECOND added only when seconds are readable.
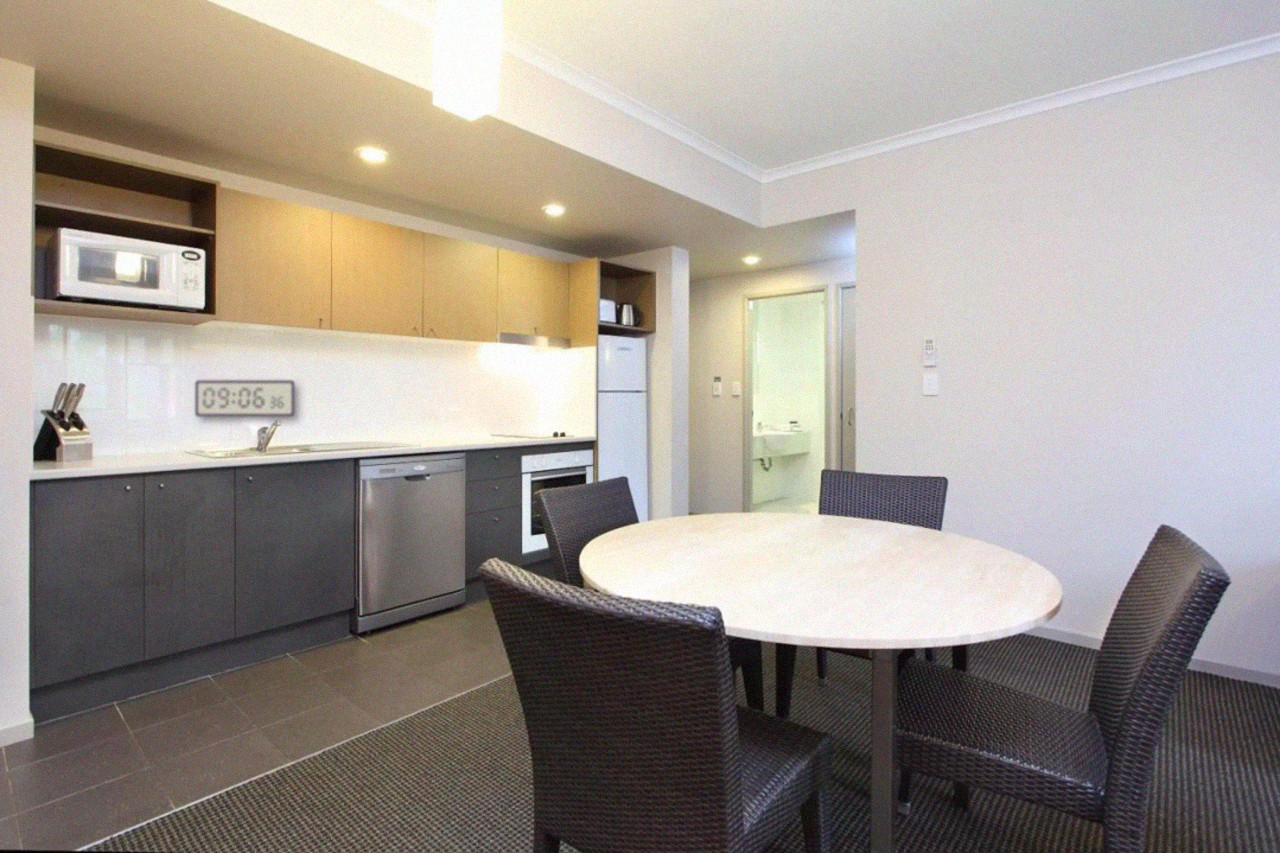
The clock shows h=9 m=6
